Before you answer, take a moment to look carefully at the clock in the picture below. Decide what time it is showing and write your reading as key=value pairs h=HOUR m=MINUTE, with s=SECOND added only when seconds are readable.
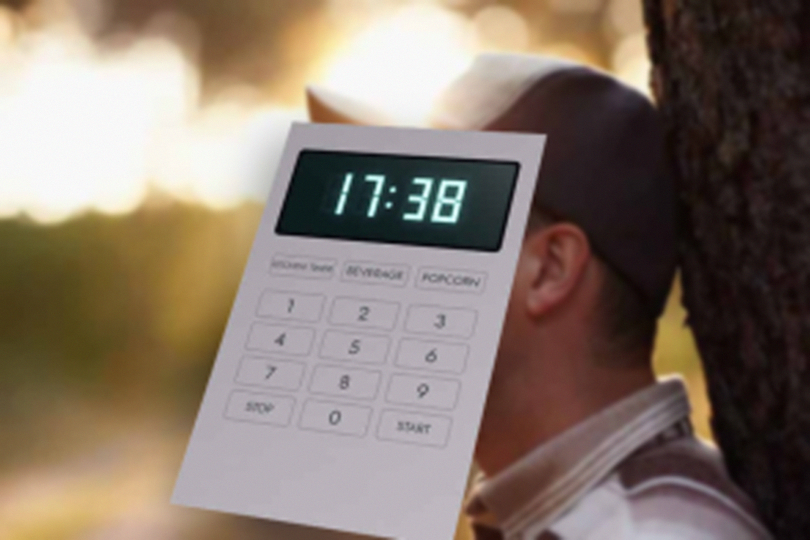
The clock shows h=17 m=38
